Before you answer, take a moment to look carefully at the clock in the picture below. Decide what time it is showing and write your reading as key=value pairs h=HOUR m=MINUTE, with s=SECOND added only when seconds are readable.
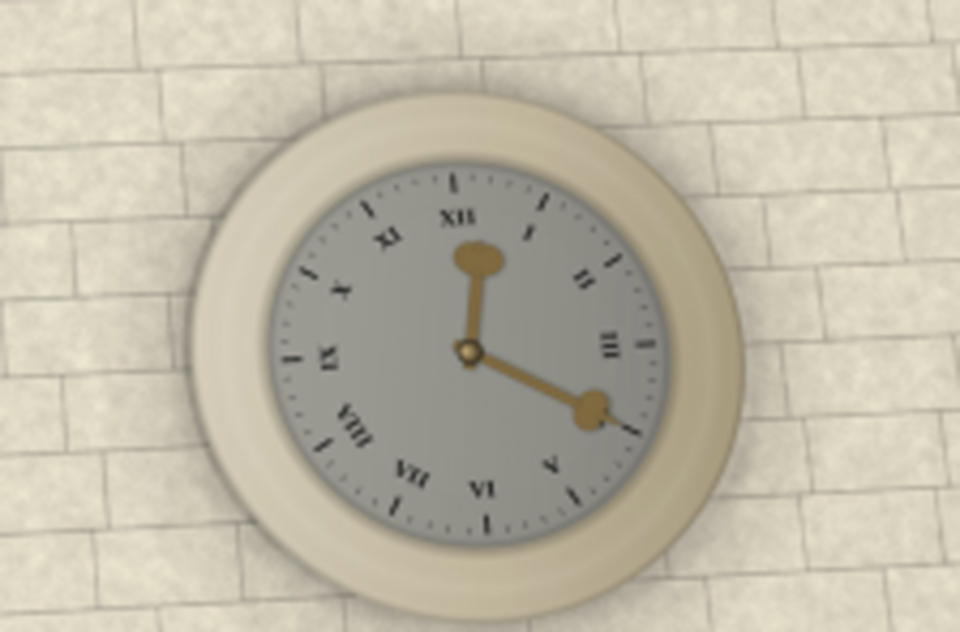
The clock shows h=12 m=20
